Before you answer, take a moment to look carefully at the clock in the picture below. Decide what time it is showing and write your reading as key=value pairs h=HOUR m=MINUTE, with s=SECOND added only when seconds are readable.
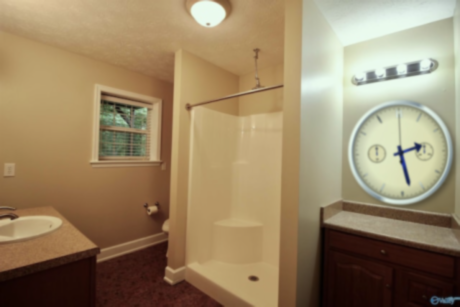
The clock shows h=2 m=28
